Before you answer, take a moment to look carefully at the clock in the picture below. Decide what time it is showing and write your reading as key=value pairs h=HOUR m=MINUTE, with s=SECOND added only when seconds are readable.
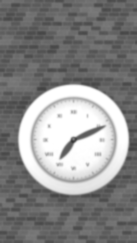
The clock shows h=7 m=11
